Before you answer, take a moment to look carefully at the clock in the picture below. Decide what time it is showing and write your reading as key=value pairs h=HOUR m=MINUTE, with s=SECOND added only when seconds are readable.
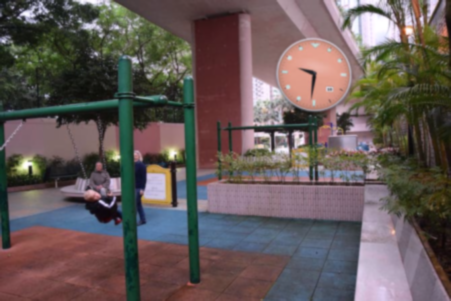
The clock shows h=9 m=31
